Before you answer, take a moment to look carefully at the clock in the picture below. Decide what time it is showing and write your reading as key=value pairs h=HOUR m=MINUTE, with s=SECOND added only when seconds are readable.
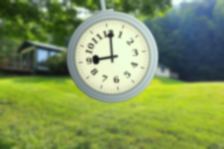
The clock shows h=9 m=1
